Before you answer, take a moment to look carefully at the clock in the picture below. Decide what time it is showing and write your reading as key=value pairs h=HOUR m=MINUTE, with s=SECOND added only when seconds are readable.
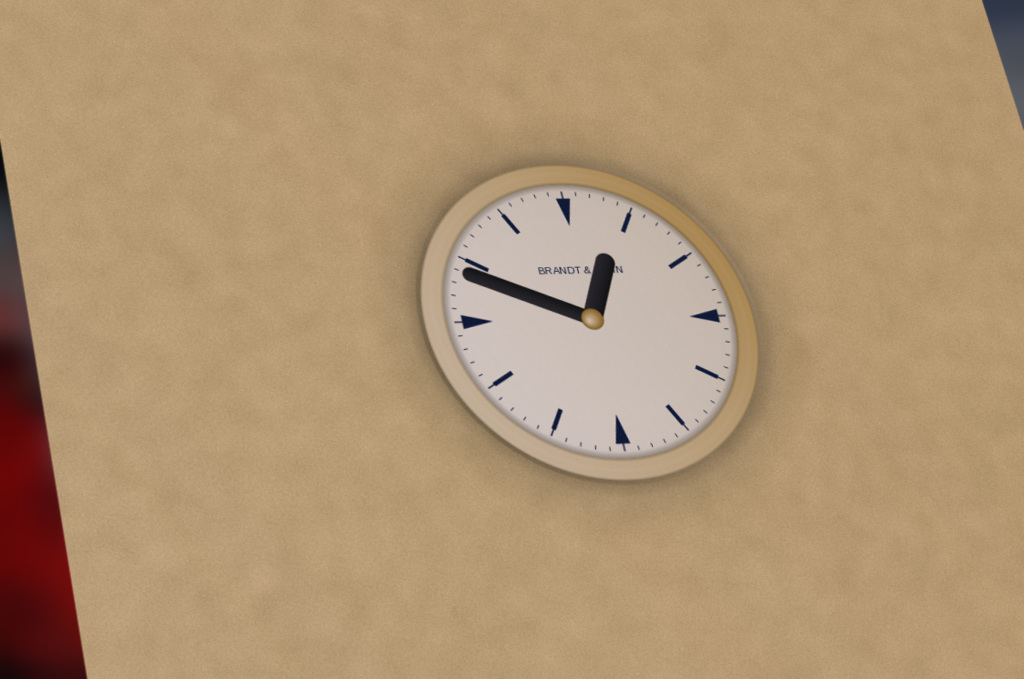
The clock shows h=12 m=49
